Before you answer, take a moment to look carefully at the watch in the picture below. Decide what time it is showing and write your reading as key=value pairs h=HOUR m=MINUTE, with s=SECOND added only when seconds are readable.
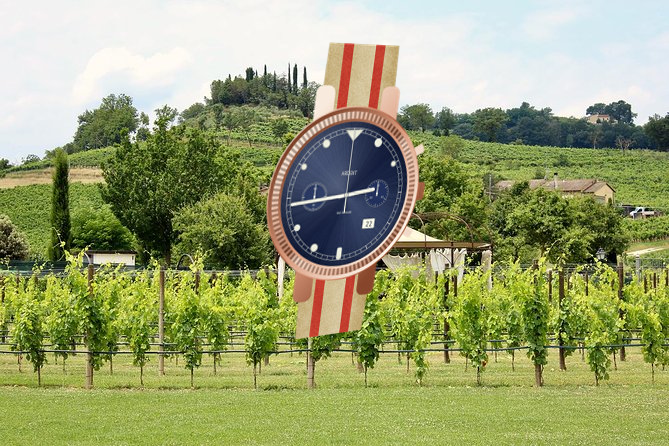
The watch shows h=2 m=44
